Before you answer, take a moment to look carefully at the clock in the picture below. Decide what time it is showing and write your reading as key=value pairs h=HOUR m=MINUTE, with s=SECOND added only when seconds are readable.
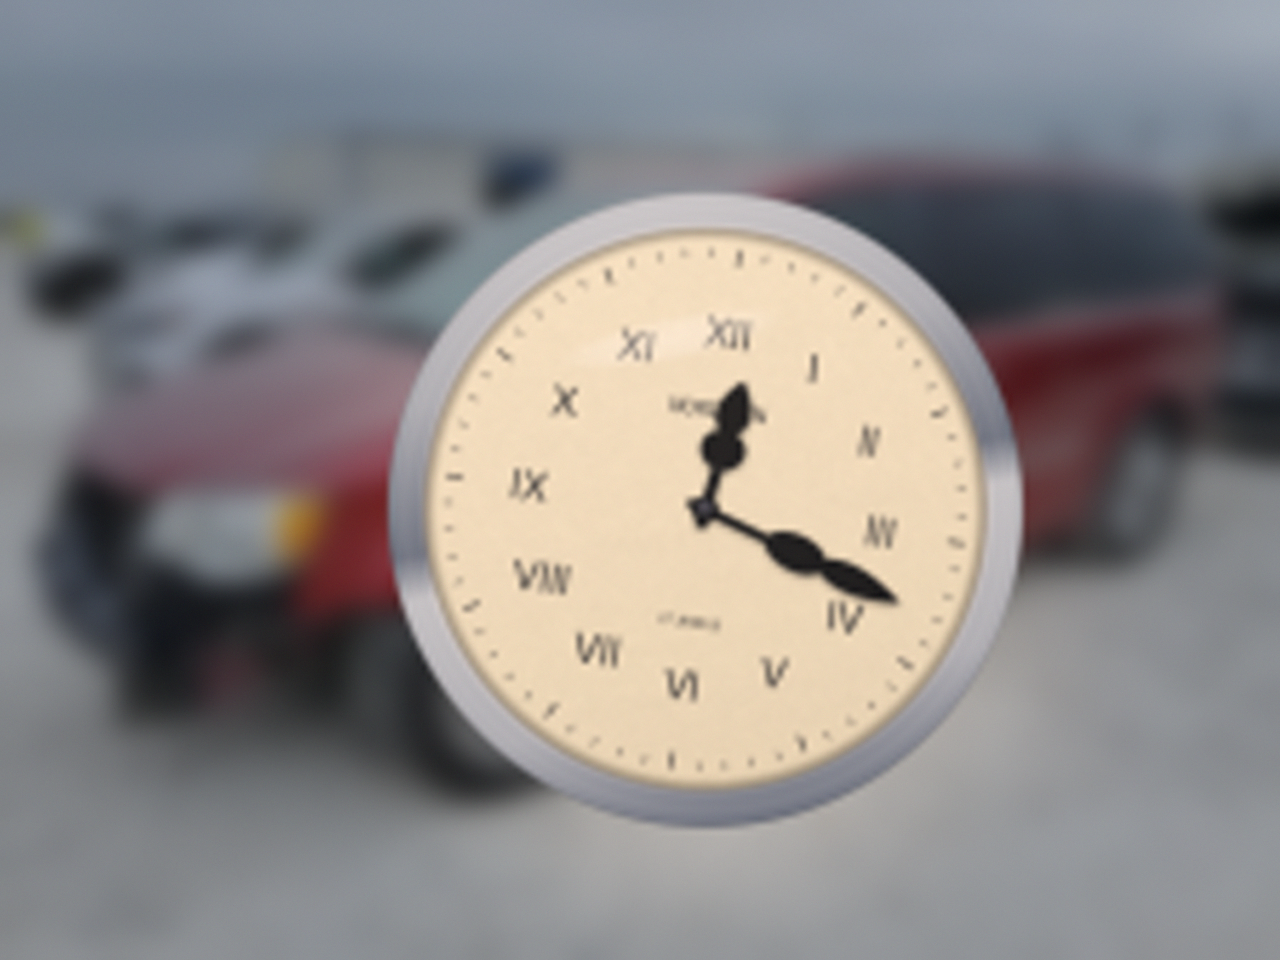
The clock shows h=12 m=18
